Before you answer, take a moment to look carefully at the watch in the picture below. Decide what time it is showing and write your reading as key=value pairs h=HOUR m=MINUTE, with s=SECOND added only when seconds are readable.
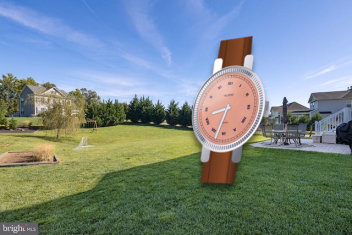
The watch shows h=8 m=33
